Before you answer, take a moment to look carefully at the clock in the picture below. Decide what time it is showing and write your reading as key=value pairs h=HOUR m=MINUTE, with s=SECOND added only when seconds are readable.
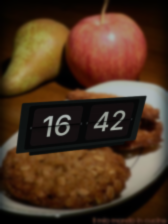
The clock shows h=16 m=42
